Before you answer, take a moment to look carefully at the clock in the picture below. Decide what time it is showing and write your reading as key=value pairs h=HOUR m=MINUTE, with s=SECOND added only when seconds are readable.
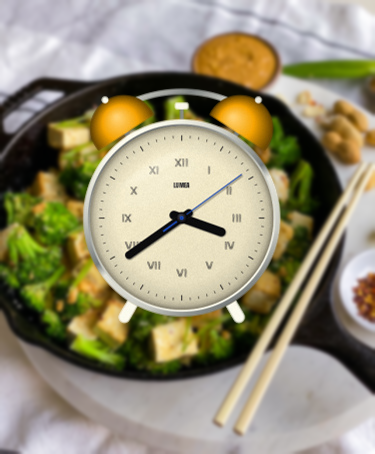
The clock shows h=3 m=39 s=9
